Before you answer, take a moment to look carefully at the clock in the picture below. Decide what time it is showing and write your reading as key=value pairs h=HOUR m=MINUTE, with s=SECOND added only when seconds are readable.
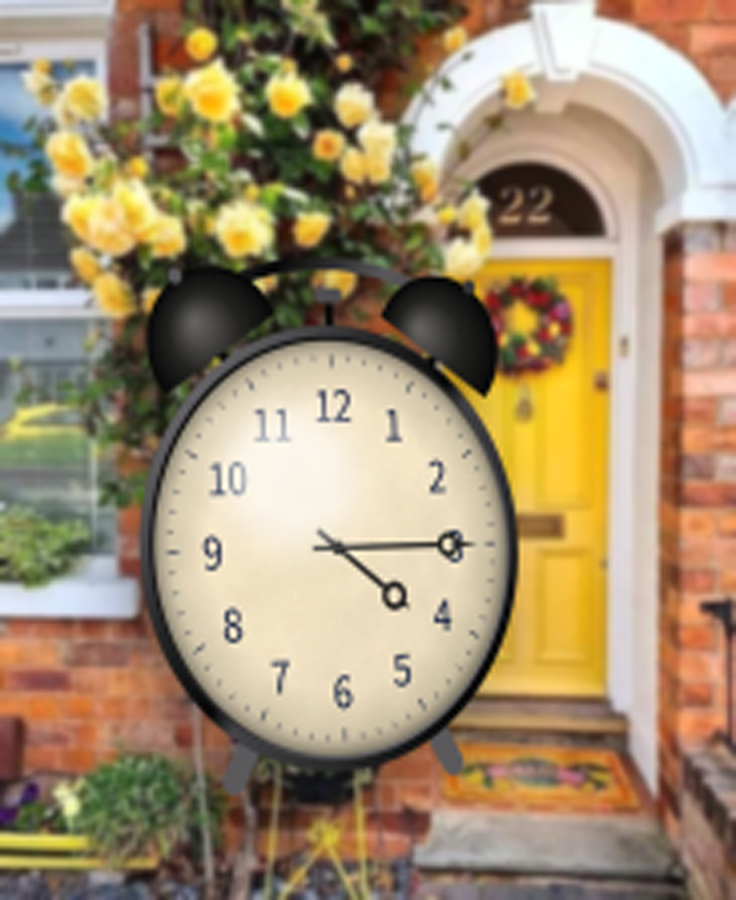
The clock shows h=4 m=15
